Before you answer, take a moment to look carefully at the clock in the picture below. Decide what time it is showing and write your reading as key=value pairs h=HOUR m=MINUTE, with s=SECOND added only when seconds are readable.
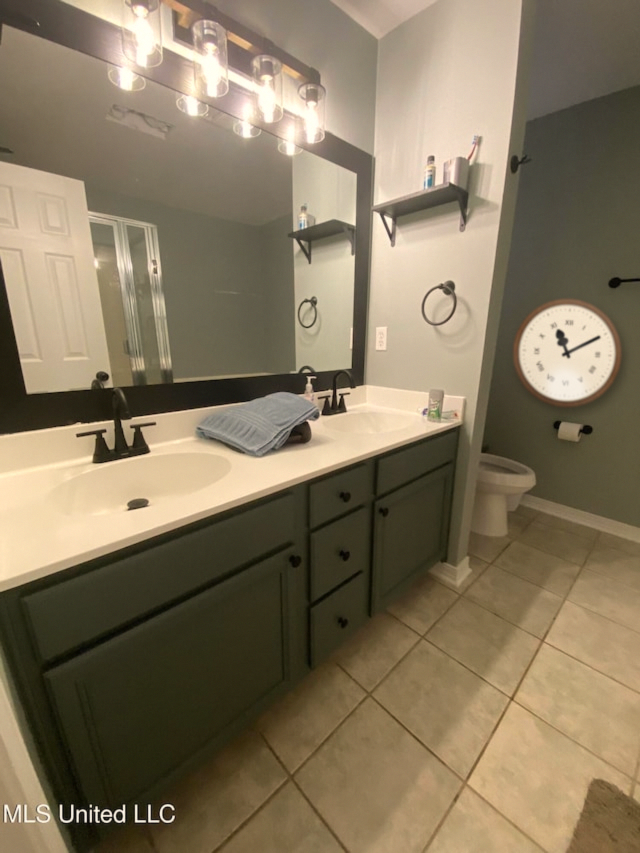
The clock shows h=11 m=10
